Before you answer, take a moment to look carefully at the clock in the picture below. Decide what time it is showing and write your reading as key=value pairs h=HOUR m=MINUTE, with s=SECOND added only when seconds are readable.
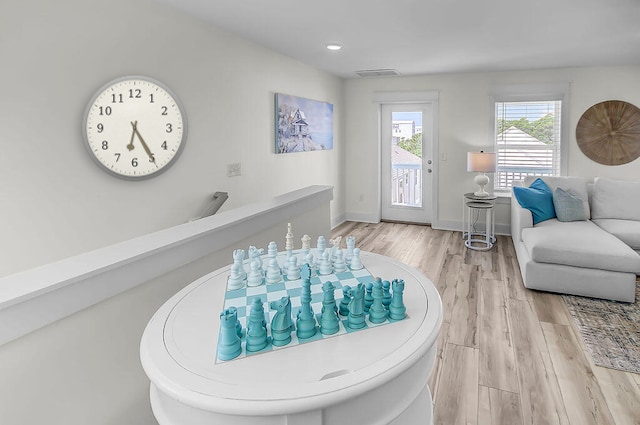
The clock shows h=6 m=25
